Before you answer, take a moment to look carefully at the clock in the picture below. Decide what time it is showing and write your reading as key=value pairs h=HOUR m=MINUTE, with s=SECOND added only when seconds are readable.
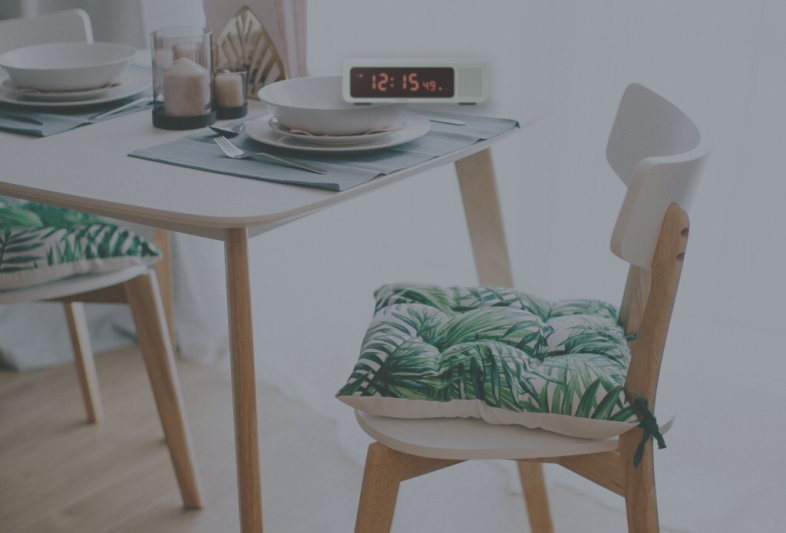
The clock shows h=12 m=15
